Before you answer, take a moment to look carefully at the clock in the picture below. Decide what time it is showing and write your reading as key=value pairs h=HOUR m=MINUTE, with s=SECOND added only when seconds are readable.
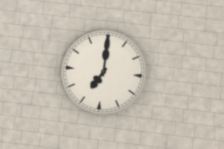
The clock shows h=7 m=0
